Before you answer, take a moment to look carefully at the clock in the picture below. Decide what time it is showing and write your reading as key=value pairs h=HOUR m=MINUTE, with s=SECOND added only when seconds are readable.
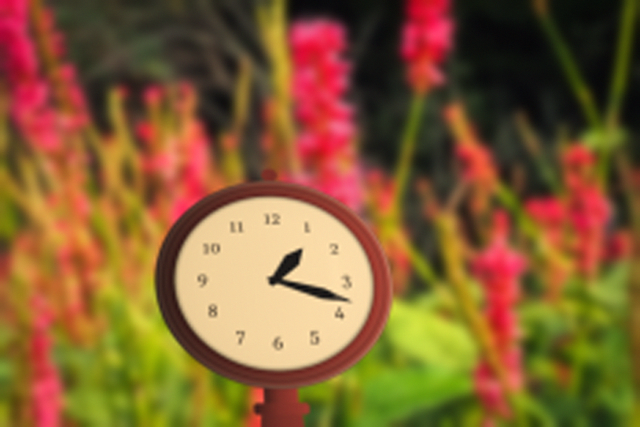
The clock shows h=1 m=18
